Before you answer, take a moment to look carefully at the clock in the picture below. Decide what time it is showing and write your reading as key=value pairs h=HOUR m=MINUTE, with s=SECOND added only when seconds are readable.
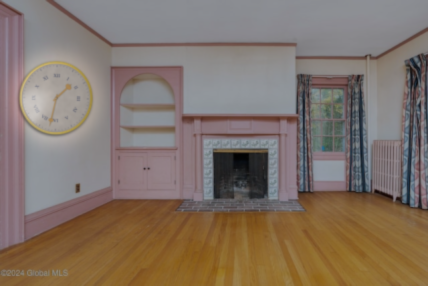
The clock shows h=1 m=32
